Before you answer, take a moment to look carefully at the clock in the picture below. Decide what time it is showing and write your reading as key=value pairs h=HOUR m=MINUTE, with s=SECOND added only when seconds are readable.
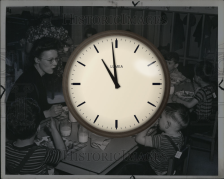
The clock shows h=10 m=59
